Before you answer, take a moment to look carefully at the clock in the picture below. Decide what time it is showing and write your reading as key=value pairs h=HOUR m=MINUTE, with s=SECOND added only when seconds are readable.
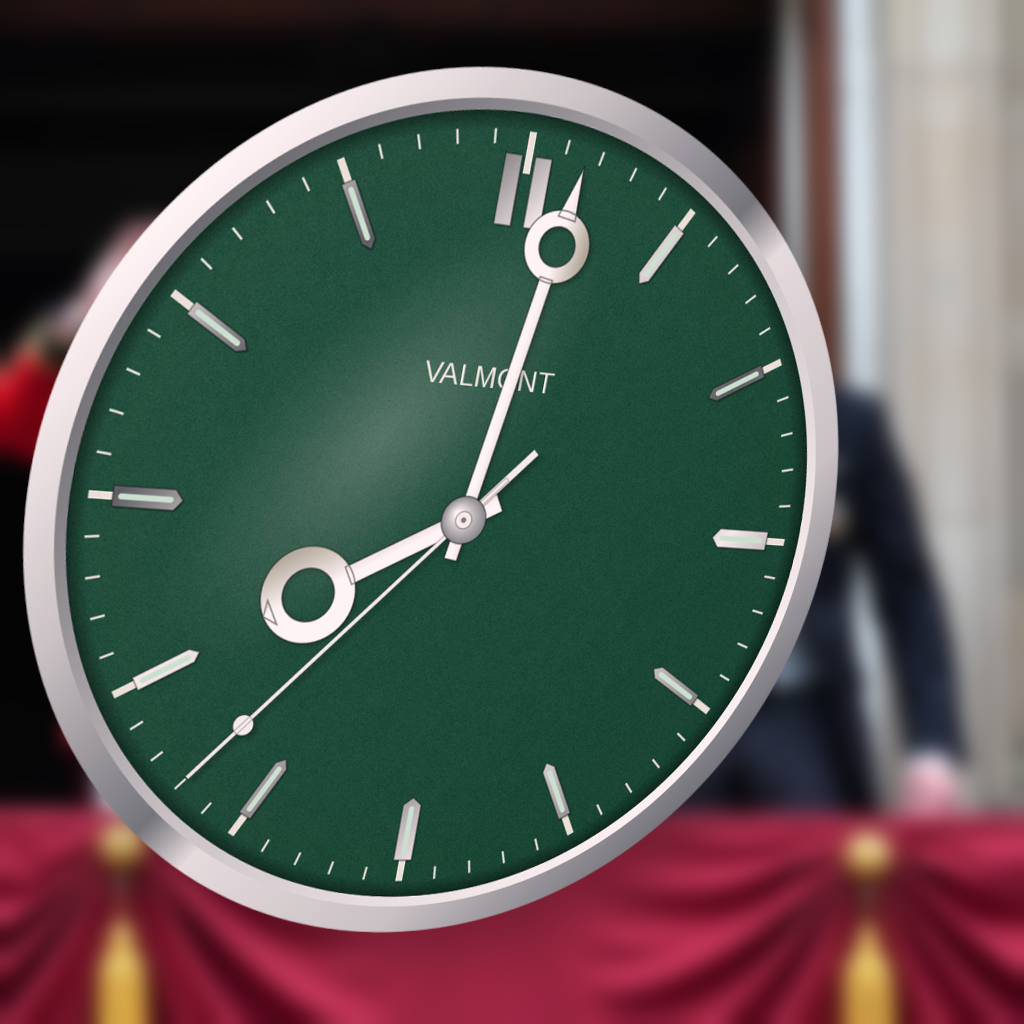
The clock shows h=8 m=1 s=37
